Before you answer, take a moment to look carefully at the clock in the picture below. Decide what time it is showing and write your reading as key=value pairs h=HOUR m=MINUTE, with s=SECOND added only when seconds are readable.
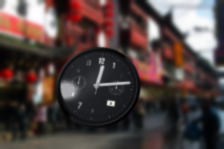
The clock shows h=12 m=13
